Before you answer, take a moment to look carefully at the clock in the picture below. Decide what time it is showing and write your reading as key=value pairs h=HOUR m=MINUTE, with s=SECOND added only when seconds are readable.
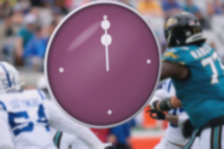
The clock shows h=12 m=0
